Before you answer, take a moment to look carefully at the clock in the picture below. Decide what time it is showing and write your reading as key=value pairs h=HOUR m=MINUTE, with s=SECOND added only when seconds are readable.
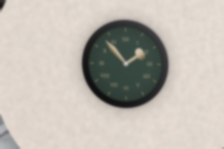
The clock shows h=1 m=53
